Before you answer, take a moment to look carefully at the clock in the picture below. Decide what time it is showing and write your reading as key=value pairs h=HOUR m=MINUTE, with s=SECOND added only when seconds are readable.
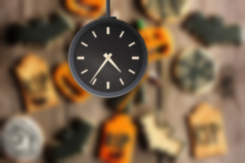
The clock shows h=4 m=36
